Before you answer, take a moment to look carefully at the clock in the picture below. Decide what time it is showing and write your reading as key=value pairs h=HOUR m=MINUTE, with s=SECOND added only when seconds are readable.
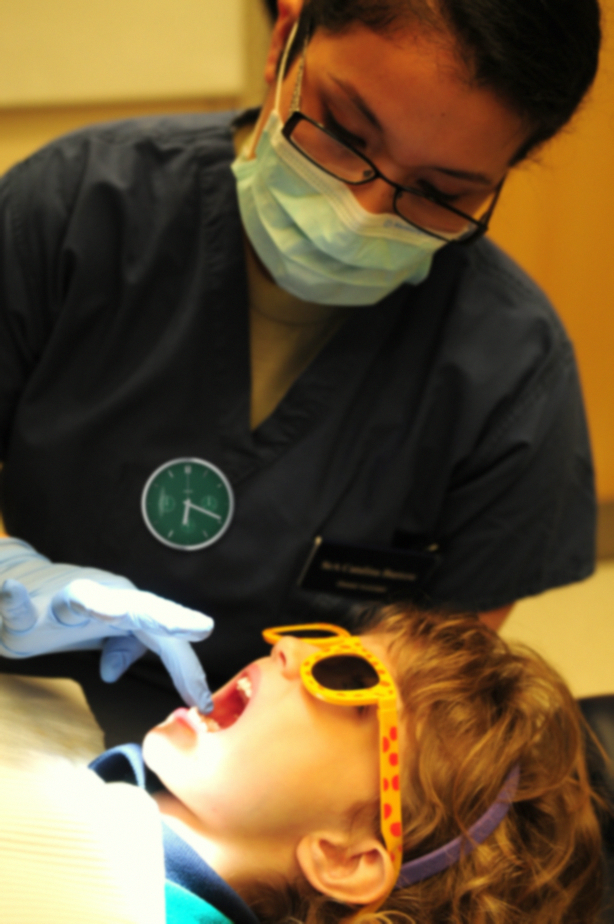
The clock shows h=6 m=19
